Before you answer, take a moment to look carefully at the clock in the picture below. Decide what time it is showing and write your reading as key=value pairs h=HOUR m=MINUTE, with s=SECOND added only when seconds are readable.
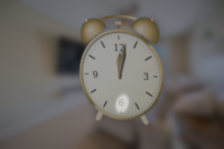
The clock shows h=12 m=2
